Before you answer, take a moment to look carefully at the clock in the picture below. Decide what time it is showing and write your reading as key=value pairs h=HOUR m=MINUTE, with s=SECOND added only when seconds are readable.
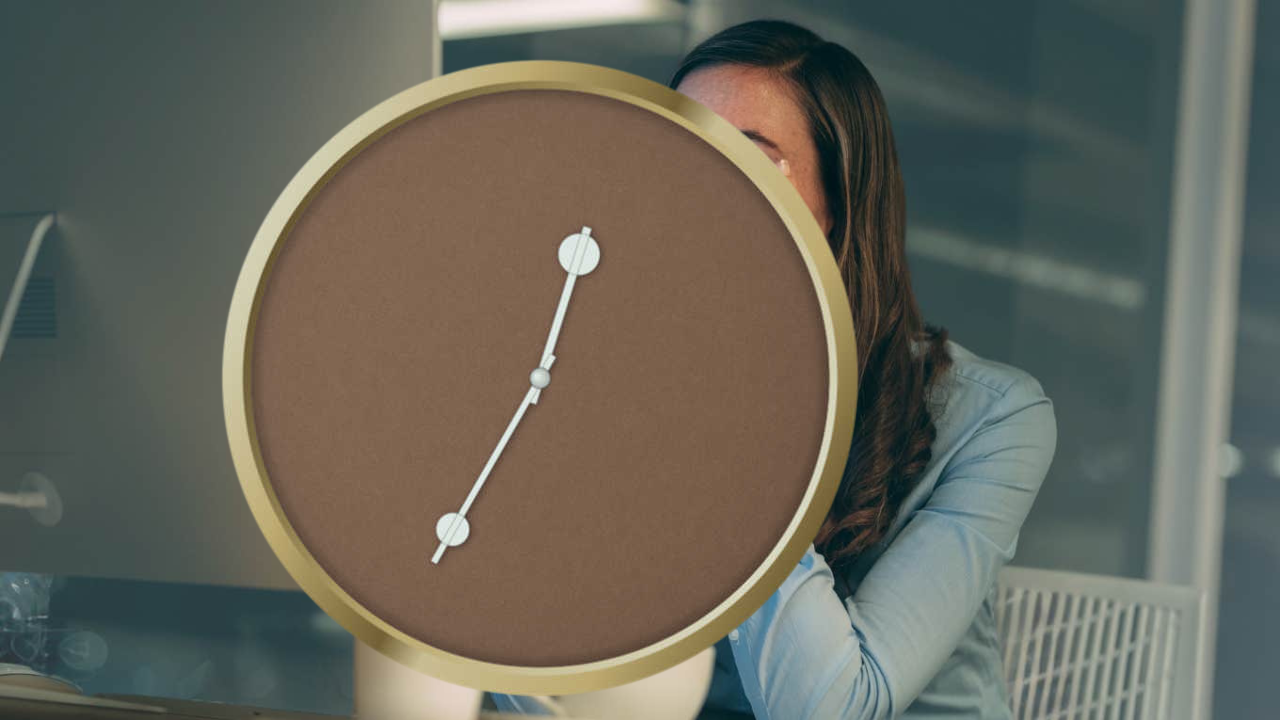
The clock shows h=12 m=35
